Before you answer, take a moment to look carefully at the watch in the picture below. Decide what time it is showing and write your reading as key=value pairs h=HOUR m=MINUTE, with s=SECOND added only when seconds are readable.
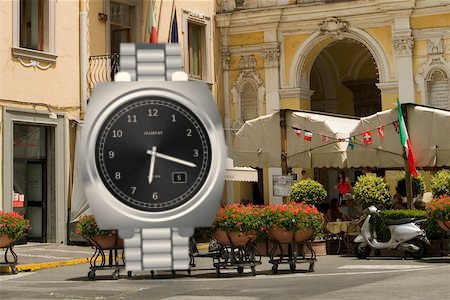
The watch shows h=6 m=18
